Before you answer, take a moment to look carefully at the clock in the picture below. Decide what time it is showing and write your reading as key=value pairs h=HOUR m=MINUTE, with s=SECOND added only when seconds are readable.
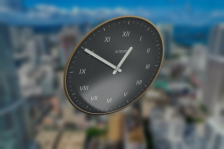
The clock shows h=12 m=50
